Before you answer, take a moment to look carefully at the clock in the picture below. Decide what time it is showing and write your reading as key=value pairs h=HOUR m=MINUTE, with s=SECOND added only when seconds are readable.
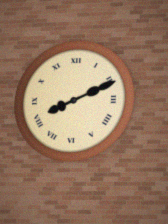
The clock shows h=8 m=11
